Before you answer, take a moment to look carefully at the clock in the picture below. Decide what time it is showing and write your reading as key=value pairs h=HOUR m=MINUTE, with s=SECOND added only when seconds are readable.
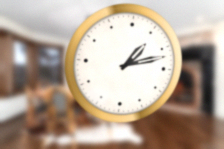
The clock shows h=1 m=12
